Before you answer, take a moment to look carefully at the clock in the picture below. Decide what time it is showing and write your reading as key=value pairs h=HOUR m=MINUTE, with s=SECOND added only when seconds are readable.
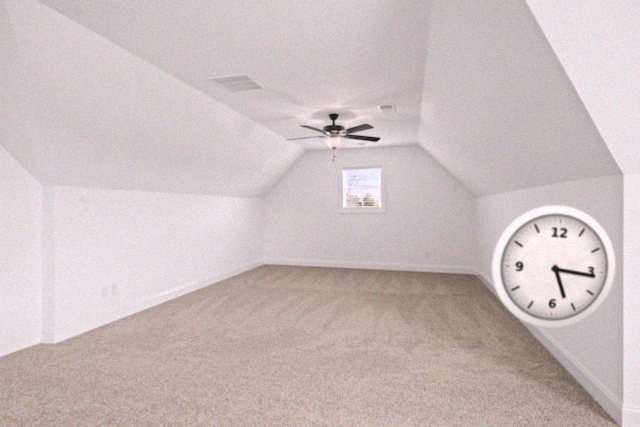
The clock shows h=5 m=16
